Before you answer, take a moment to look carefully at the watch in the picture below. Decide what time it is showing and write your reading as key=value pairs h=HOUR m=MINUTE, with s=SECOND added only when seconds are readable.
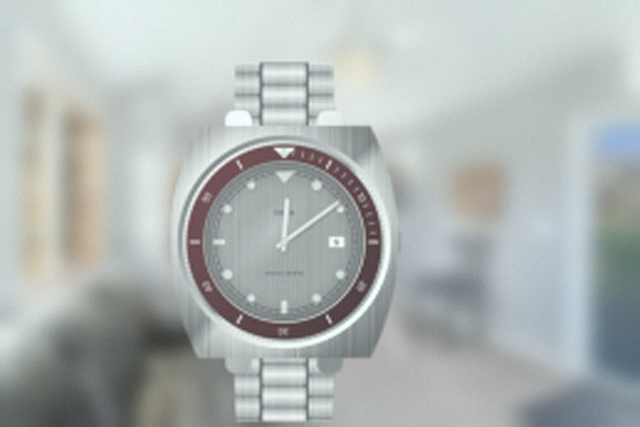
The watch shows h=12 m=9
